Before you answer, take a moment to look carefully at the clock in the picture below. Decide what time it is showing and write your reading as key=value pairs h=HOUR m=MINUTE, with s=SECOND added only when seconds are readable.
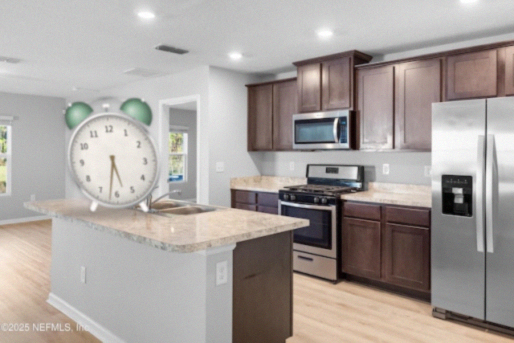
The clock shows h=5 m=32
